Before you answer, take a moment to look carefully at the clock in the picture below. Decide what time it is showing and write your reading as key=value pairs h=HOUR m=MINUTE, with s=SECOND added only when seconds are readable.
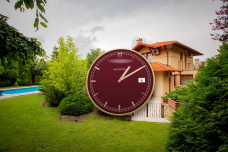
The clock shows h=1 m=10
